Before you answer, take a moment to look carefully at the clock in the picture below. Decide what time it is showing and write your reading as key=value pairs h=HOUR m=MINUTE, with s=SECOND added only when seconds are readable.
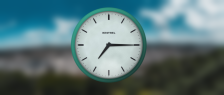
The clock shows h=7 m=15
